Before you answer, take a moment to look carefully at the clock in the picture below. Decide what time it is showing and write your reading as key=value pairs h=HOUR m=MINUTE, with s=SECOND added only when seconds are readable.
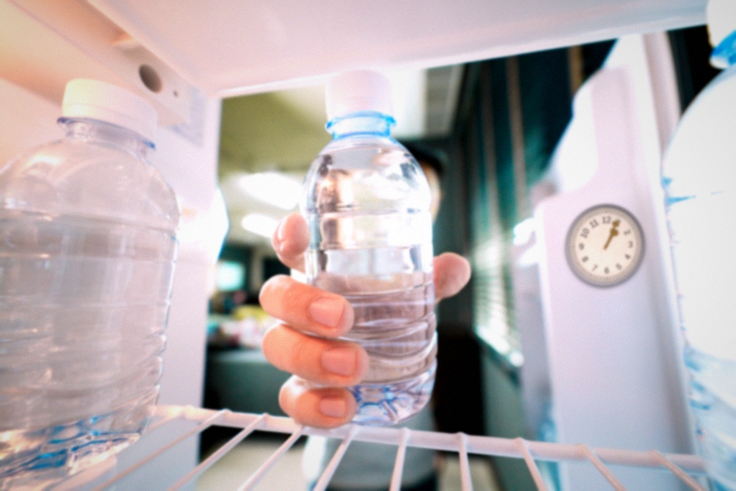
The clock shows h=1 m=4
